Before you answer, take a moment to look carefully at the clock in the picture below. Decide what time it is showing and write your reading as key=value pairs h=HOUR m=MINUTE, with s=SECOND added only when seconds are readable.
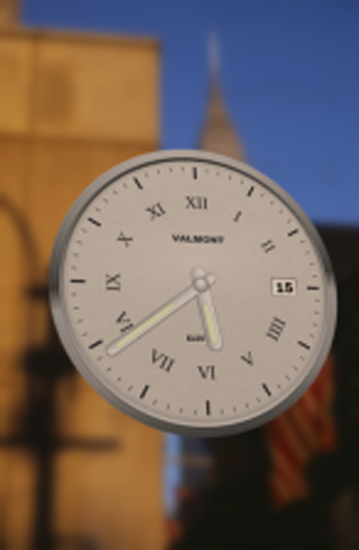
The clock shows h=5 m=39
